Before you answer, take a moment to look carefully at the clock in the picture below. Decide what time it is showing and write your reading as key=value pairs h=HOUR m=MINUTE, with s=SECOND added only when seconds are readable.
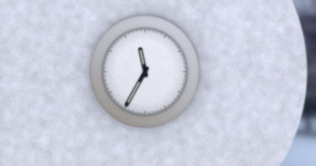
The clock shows h=11 m=35
